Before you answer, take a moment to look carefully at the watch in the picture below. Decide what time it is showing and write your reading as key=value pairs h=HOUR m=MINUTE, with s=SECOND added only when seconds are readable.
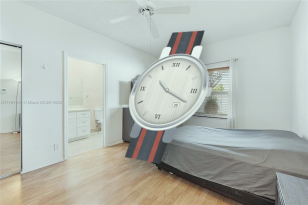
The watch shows h=10 m=19
